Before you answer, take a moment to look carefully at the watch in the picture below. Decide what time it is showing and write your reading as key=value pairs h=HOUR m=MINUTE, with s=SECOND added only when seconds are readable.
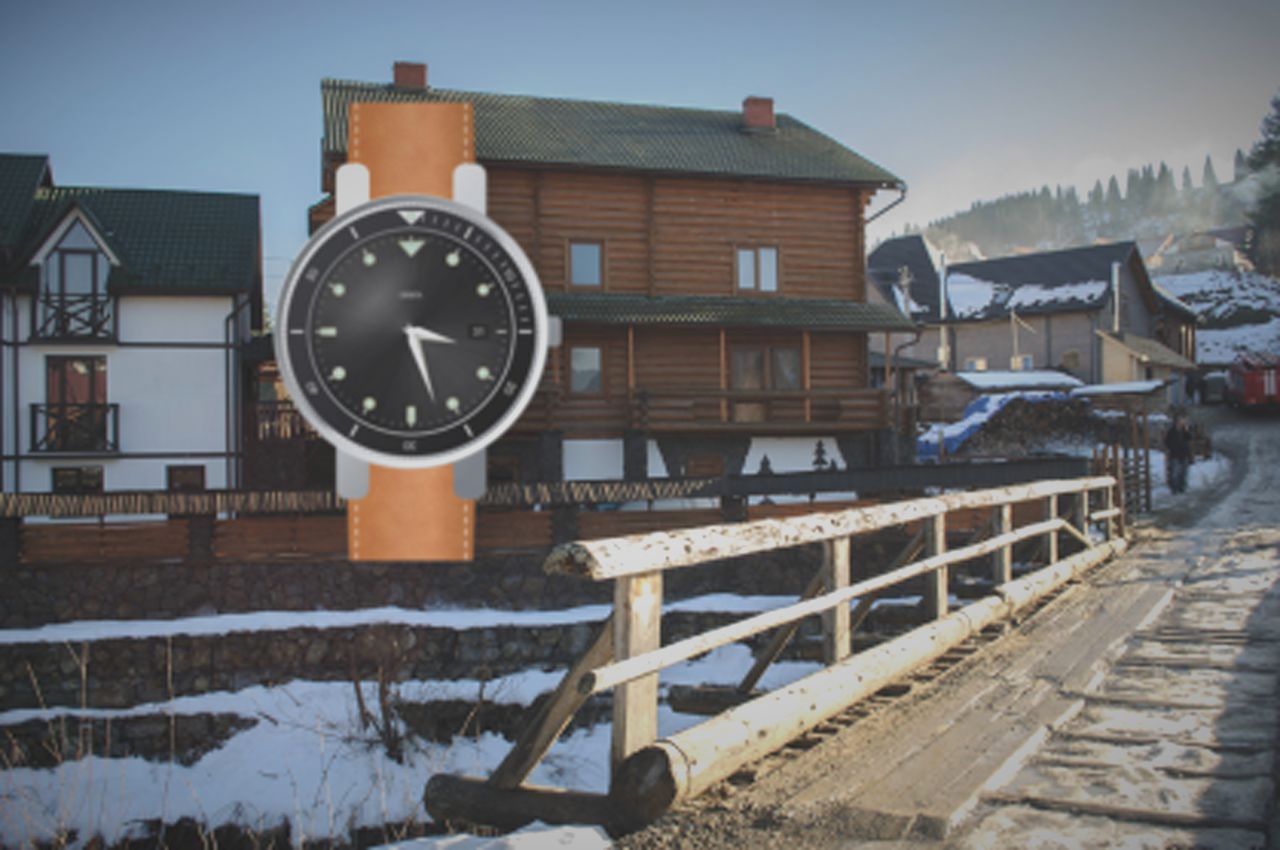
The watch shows h=3 m=27
